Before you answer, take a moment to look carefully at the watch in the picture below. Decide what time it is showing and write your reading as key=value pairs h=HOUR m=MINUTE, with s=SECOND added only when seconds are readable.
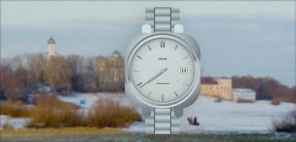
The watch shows h=7 m=39
